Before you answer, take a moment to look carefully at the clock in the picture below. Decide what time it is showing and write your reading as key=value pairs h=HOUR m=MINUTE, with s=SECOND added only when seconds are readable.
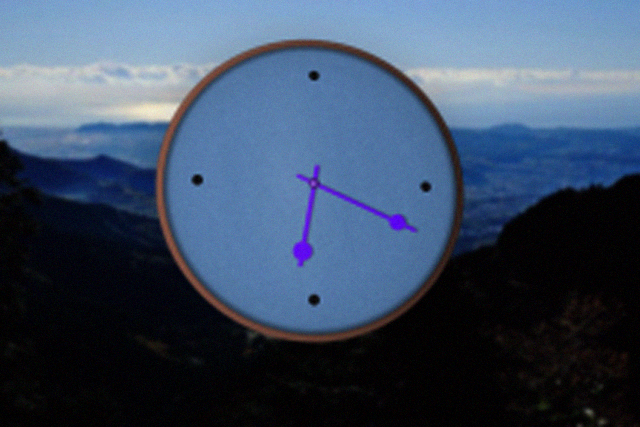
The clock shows h=6 m=19
